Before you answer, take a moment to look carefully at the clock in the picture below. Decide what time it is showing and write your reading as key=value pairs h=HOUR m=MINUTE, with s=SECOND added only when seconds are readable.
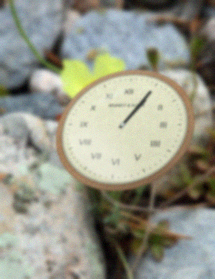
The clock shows h=1 m=5
